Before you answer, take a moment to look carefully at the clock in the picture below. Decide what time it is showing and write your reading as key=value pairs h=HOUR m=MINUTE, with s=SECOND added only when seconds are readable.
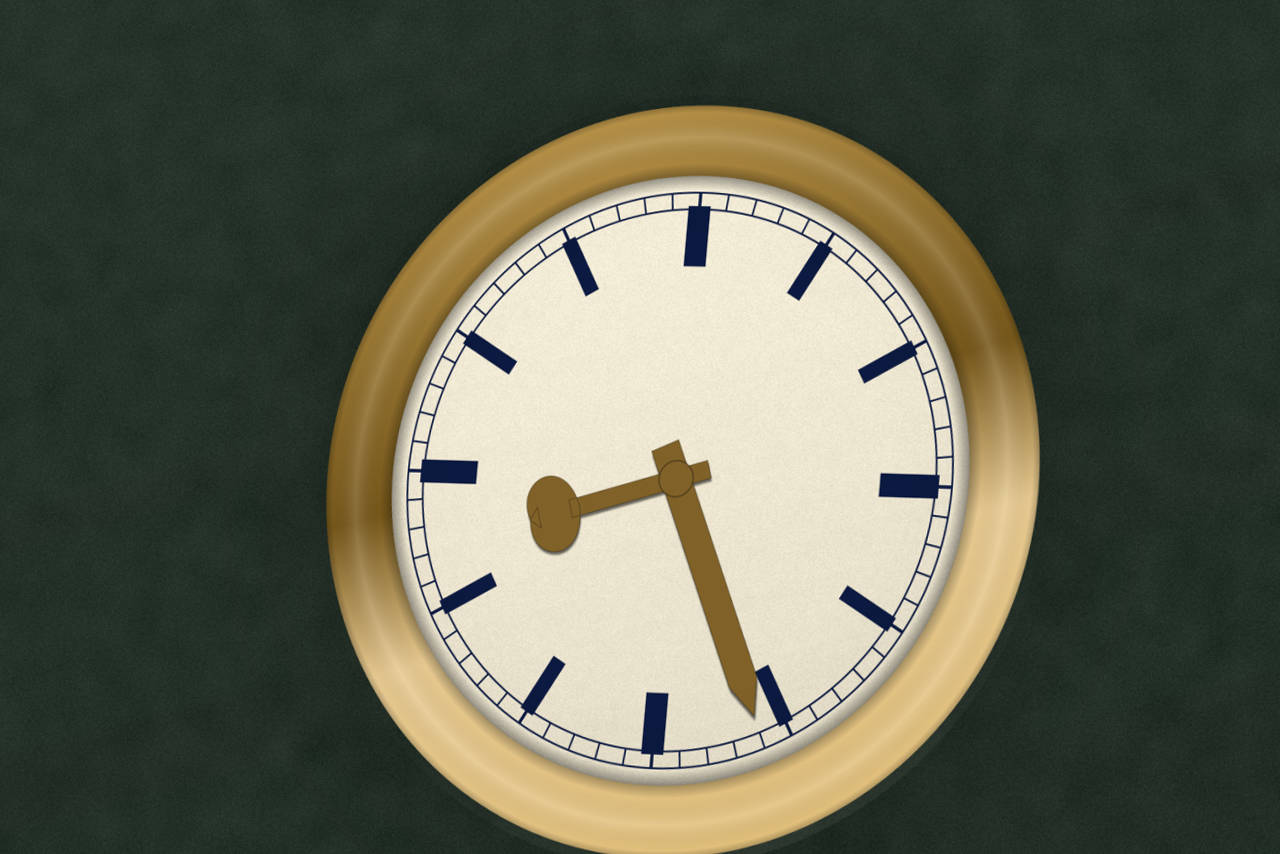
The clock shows h=8 m=26
